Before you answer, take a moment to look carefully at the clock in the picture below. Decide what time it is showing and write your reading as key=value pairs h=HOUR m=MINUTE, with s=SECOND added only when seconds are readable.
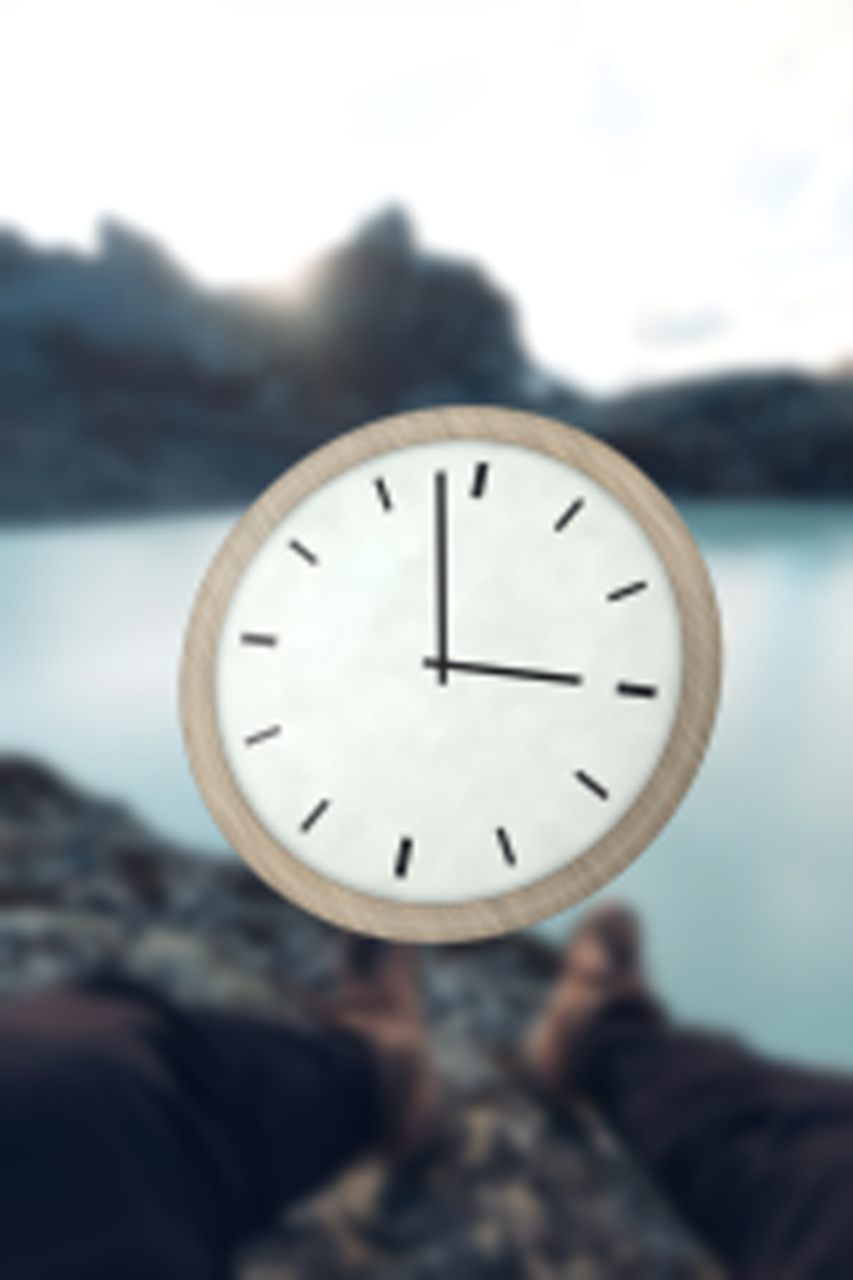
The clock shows h=2 m=58
